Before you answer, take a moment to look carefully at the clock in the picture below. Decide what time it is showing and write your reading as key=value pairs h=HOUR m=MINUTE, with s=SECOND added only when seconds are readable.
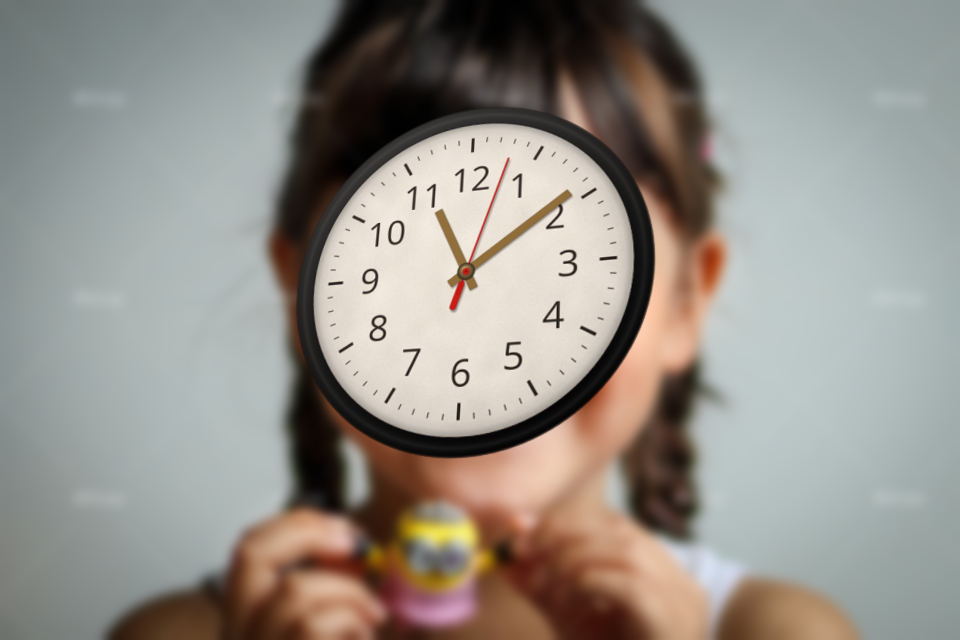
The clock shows h=11 m=9 s=3
